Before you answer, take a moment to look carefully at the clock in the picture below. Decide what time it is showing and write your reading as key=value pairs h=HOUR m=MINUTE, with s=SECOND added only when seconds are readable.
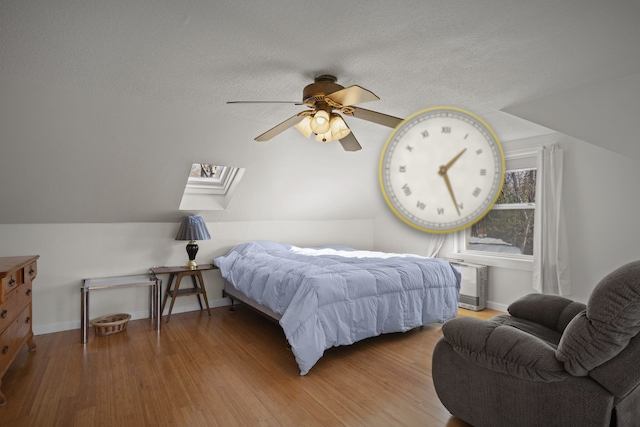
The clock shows h=1 m=26
